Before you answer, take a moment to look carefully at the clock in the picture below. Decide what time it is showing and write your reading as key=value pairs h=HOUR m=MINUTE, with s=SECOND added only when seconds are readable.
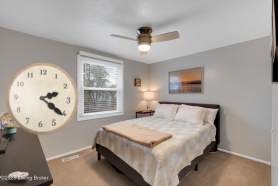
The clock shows h=2 m=21
